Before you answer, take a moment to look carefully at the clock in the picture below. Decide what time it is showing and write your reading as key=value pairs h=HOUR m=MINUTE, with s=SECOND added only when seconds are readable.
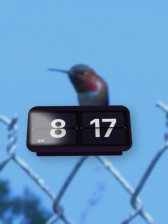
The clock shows h=8 m=17
